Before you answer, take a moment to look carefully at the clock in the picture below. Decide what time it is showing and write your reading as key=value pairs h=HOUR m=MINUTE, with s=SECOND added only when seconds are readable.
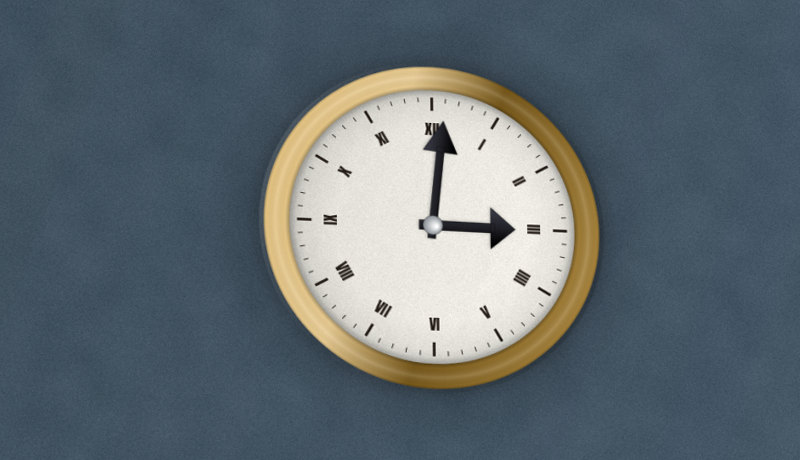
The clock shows h=3 m=1
